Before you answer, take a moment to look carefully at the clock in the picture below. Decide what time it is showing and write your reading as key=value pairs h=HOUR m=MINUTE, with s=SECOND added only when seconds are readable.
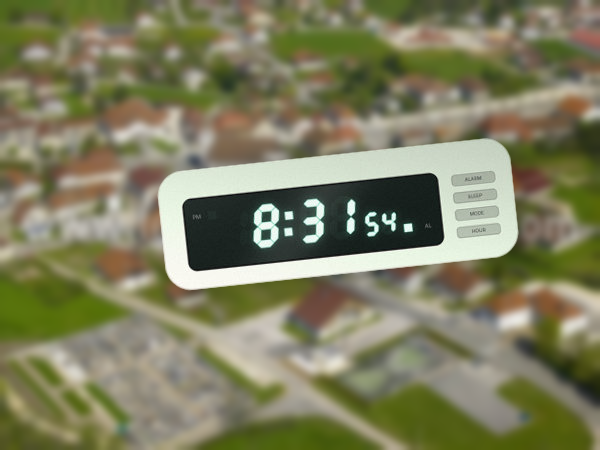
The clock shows h=8 m=31 s=54
